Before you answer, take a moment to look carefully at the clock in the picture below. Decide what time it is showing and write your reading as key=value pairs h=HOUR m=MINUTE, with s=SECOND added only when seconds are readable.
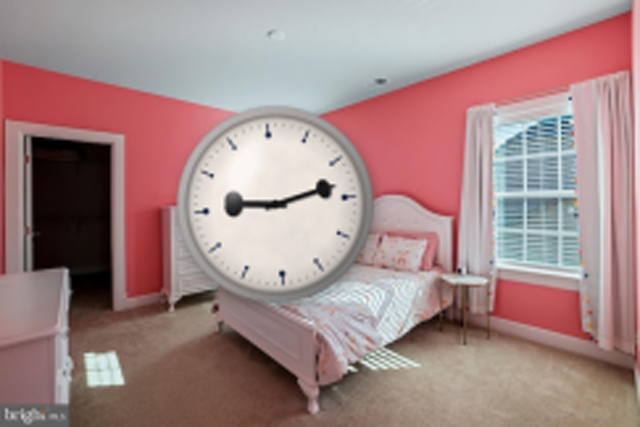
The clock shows h=9 m=13
